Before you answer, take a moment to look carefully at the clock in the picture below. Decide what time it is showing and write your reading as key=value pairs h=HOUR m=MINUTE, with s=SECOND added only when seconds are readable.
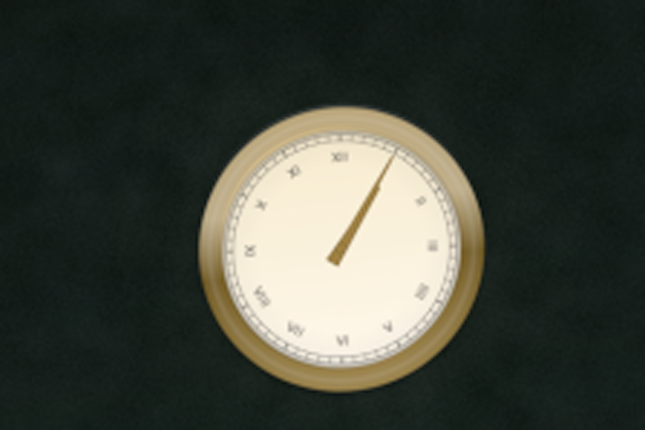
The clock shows h=1 m=5
